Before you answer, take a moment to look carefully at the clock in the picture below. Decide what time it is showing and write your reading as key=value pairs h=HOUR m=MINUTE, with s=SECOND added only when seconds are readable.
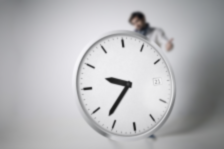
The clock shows h=9 m=37
